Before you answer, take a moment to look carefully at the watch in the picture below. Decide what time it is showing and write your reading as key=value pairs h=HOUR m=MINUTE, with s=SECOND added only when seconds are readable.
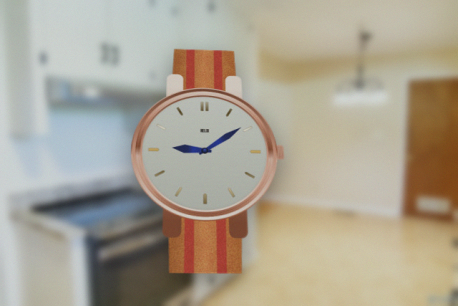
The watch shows h=9 m=9
